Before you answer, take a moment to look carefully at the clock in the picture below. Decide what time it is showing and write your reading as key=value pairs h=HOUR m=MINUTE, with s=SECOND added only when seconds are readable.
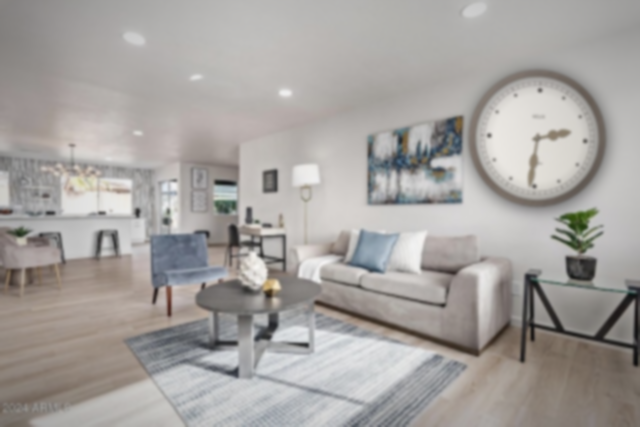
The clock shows h=2 m=31
